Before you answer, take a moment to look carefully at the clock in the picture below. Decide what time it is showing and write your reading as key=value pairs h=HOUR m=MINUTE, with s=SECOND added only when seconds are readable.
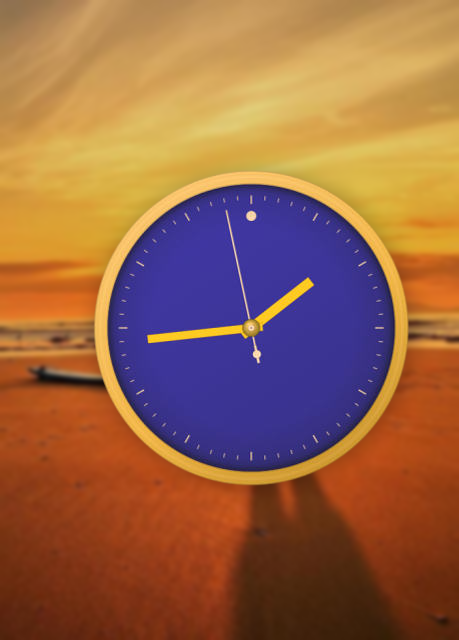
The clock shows h=1 m=43 s=58
